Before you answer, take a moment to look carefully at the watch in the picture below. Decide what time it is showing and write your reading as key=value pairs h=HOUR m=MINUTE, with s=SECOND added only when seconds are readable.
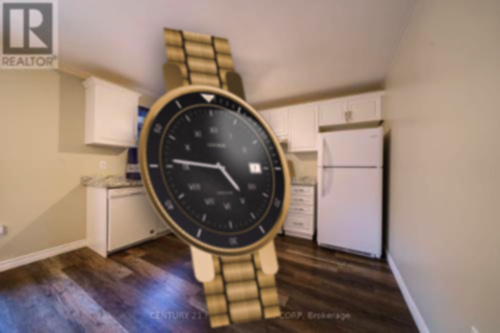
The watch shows h=4 m=46
